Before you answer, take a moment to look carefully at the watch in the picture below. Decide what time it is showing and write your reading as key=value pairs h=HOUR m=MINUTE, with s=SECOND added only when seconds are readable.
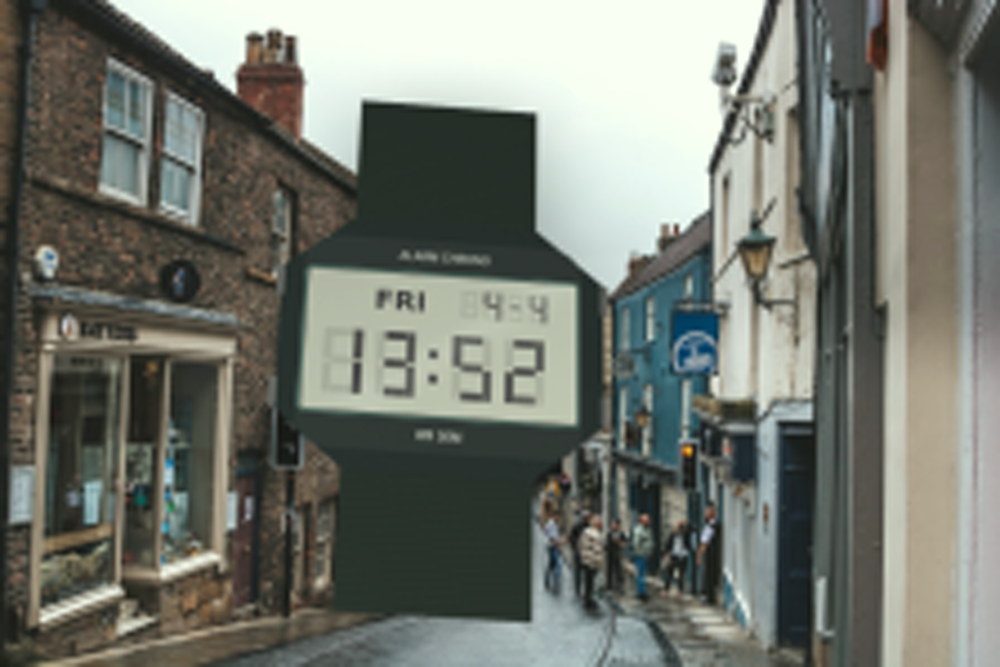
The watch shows h=13 m=52
